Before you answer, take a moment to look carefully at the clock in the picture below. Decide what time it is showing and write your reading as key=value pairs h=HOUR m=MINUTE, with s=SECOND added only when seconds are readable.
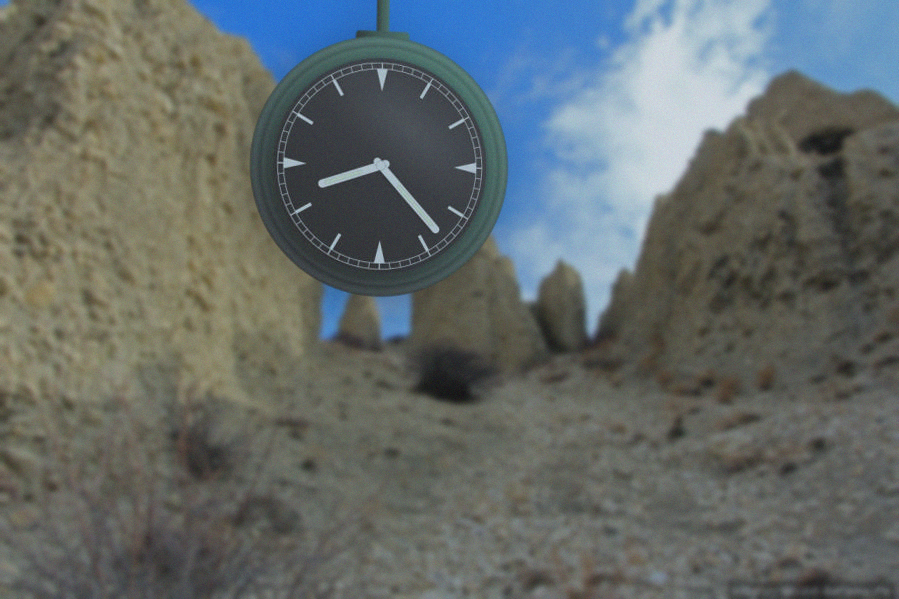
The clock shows h=8 m=23
